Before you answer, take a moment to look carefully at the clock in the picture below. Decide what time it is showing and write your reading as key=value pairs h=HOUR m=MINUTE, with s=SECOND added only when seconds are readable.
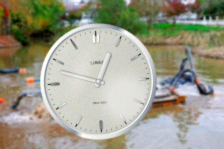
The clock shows h=12 m=48
